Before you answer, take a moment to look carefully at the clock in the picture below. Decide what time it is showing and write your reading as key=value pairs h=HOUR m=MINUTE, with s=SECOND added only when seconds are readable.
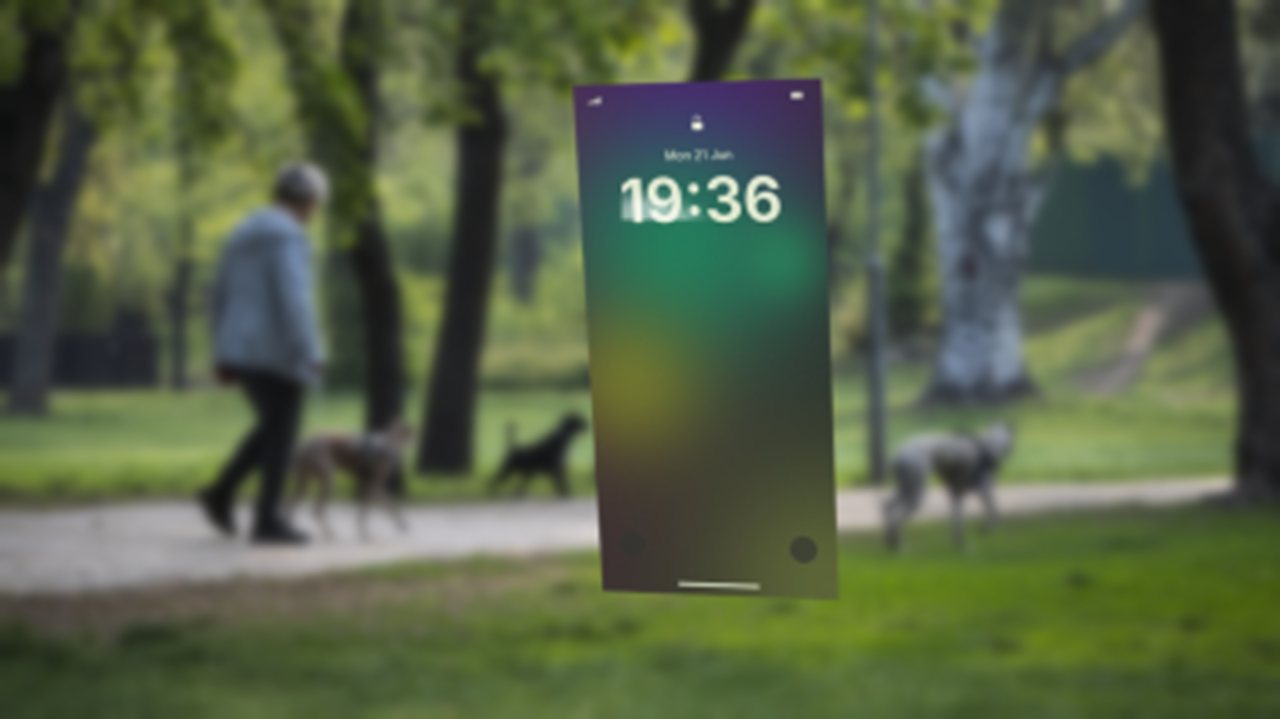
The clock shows h=19 m=36
